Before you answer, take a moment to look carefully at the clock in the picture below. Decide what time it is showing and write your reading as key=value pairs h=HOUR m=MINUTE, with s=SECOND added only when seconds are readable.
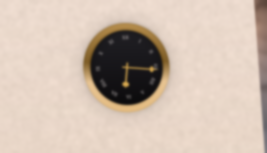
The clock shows h=6 m=16
